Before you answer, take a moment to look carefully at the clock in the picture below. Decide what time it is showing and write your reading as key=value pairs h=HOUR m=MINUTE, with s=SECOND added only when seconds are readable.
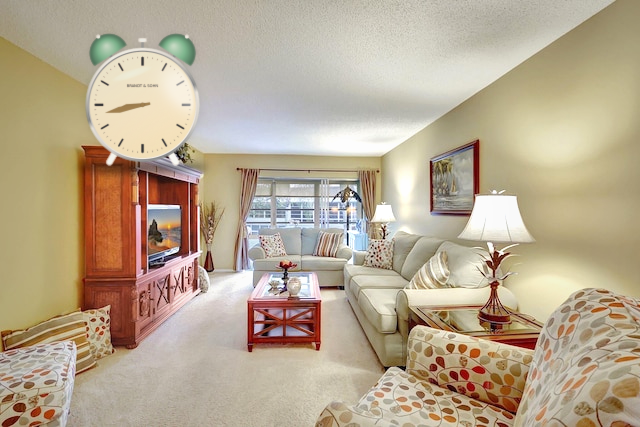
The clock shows h=8 m=43
